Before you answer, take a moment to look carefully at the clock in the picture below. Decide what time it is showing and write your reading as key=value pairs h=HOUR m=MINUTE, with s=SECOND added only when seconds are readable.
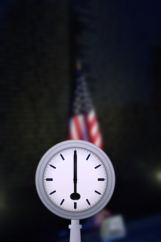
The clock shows h=6 m=0
